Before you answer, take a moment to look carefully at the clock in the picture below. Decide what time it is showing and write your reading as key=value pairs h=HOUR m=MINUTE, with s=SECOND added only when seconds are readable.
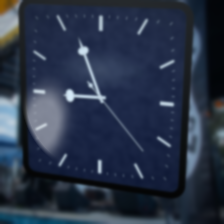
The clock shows h=8 m=56 s=23
